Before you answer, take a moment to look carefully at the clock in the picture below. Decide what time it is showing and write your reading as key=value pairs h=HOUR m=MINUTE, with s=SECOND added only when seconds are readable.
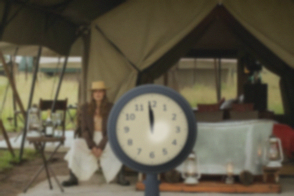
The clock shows h=11 m=59
